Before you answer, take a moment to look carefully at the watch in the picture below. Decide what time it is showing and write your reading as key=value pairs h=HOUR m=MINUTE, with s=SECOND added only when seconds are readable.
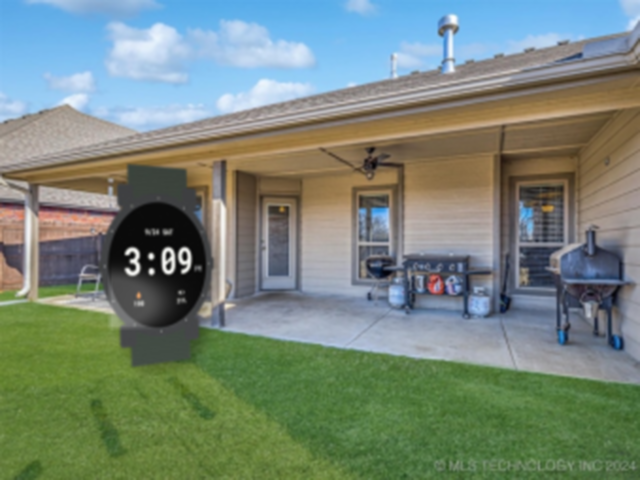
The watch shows h=3 m=9
